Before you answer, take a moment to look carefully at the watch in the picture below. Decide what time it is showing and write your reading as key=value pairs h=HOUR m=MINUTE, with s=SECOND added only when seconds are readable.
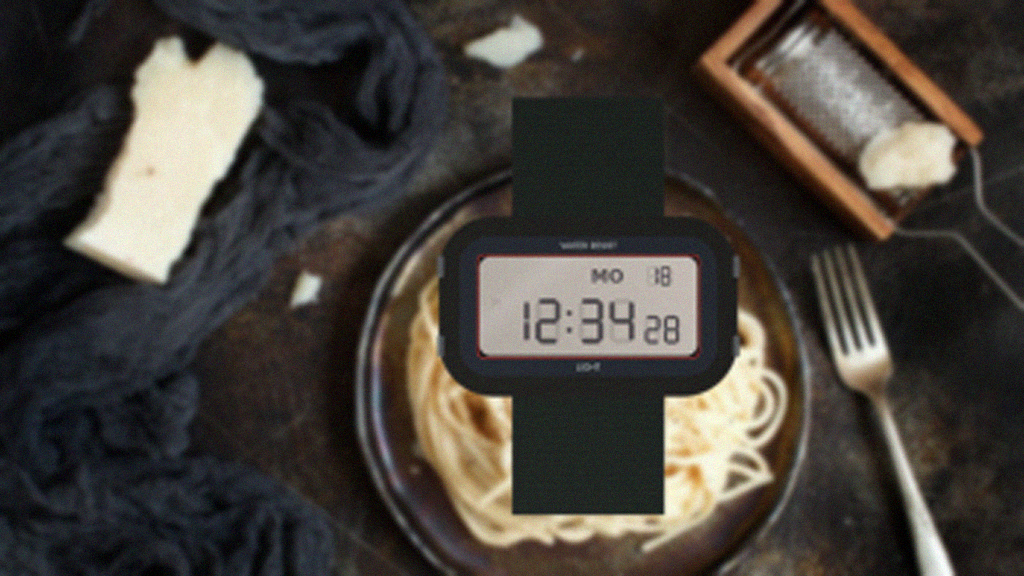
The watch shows h=12 m=34 s=28
